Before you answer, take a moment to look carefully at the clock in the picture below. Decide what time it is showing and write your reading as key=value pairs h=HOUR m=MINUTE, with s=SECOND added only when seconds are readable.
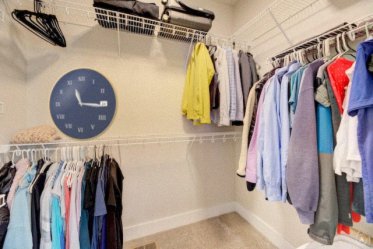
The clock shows h=11 m=16
